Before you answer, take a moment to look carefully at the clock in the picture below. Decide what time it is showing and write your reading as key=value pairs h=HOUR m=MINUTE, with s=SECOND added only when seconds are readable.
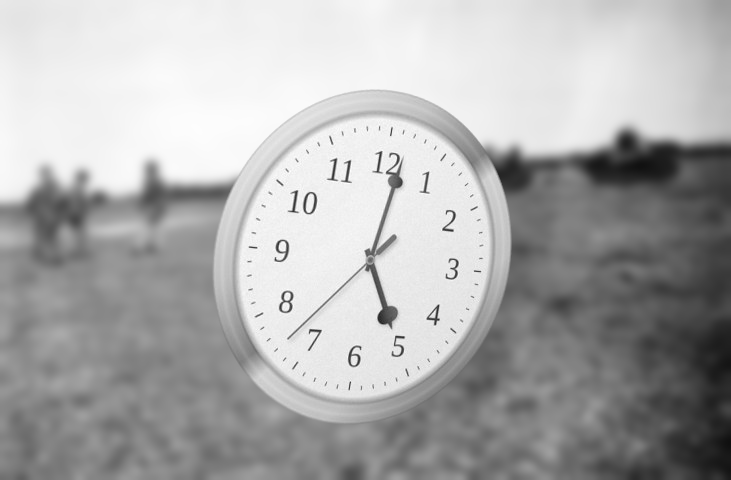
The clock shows h=5 m=1 s=37
